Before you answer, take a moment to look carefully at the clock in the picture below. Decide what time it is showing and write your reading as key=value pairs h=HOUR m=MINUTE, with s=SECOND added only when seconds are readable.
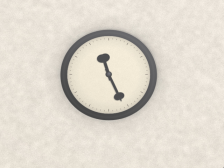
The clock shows h=11 m=26
